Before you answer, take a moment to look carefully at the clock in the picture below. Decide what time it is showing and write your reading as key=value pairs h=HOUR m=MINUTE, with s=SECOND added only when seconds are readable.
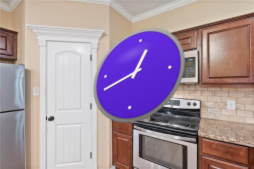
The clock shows h=12 m=41
